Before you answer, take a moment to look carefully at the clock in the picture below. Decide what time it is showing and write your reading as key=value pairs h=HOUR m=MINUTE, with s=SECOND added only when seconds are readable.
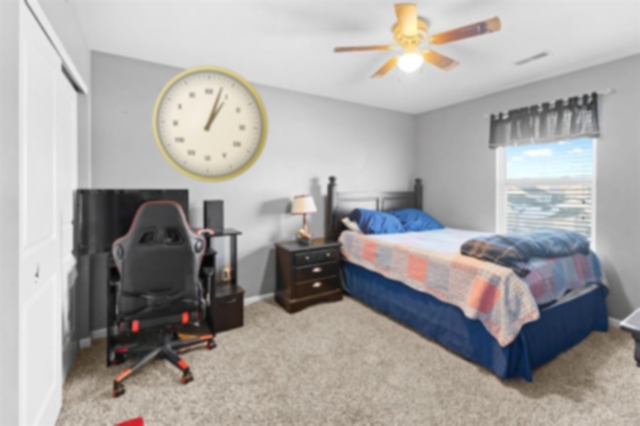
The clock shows h=1 m=3
